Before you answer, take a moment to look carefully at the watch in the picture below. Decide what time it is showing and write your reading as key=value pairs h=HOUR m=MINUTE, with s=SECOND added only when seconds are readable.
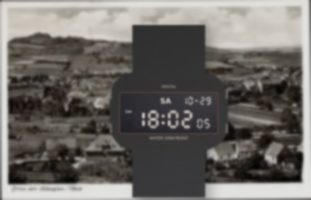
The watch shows h=18 m=2
